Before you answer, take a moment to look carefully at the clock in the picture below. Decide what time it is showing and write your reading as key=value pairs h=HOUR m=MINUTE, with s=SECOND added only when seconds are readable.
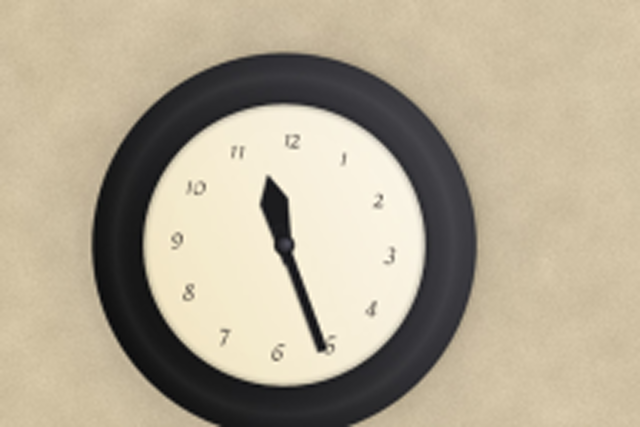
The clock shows h=11 m=26
